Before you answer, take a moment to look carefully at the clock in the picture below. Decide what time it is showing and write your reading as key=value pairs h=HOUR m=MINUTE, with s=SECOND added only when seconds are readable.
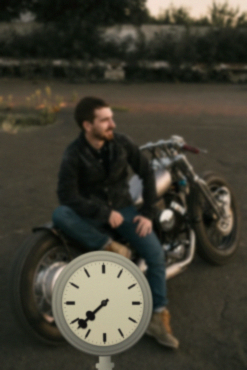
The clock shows h=7 m=38
